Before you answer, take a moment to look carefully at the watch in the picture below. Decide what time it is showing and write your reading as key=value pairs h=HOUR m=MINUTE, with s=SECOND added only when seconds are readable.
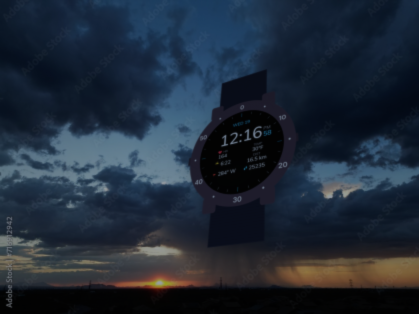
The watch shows h=12 m=16
